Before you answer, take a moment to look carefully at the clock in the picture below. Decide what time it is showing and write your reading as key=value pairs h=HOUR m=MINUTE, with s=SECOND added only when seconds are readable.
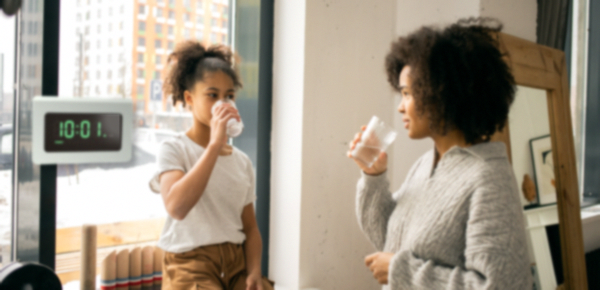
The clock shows h=10 m=1
